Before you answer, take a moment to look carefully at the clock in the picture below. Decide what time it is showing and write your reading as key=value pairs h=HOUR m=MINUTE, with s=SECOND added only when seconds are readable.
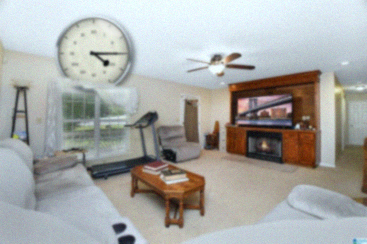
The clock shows h=4 m=15
